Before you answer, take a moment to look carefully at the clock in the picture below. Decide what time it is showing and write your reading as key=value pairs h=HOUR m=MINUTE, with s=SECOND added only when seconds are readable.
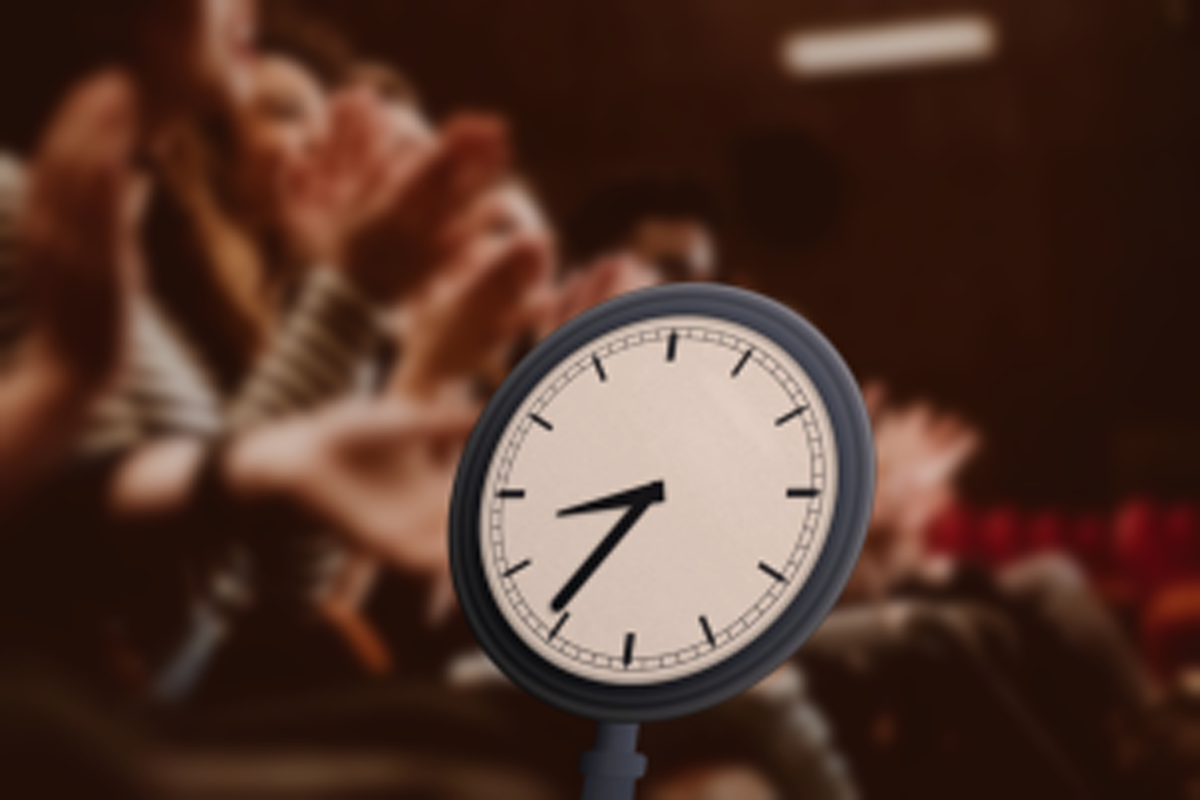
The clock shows h=8 m=36
